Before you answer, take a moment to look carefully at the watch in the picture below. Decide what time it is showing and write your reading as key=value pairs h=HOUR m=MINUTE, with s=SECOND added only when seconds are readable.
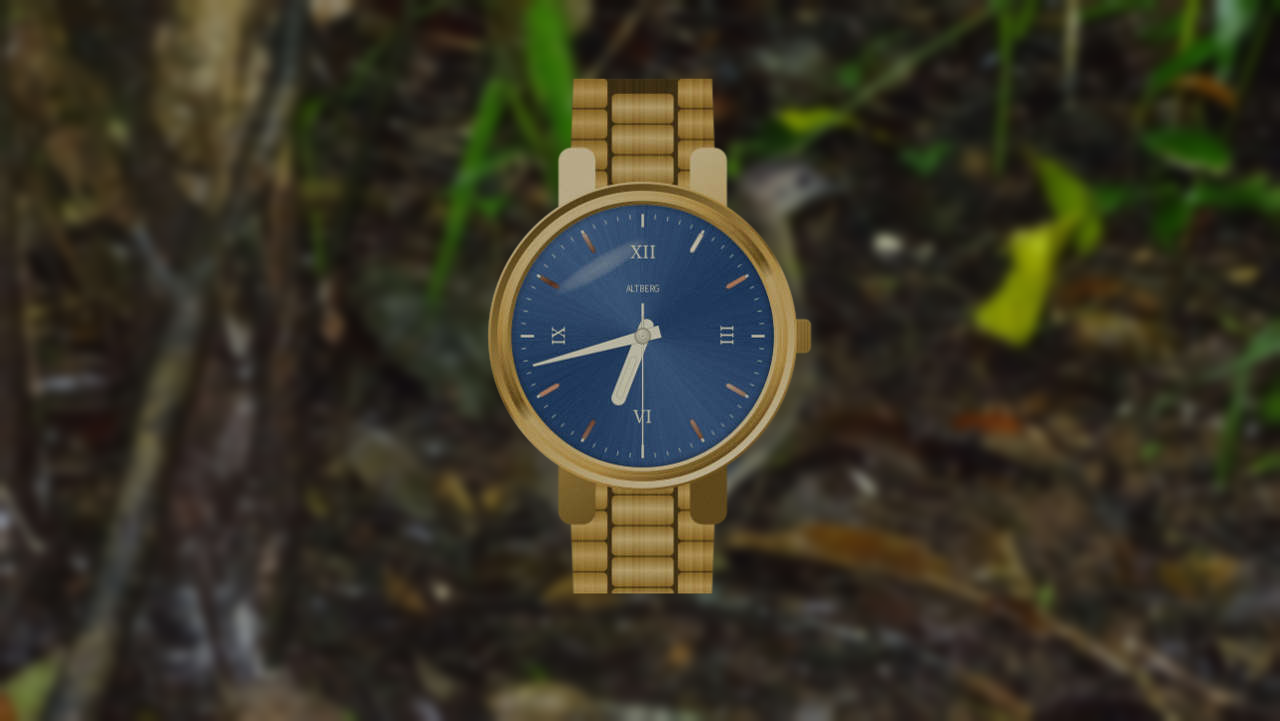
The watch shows h=6 m=42 s=30
